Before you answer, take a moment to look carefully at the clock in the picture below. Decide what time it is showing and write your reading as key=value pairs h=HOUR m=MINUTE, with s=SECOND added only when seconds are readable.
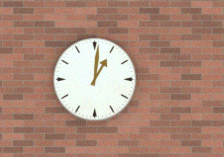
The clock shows h=1 m=1
